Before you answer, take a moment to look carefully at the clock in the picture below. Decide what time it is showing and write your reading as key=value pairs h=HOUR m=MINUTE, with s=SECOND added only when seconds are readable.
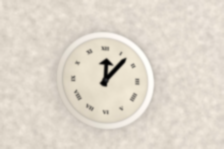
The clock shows h=12 m=7
